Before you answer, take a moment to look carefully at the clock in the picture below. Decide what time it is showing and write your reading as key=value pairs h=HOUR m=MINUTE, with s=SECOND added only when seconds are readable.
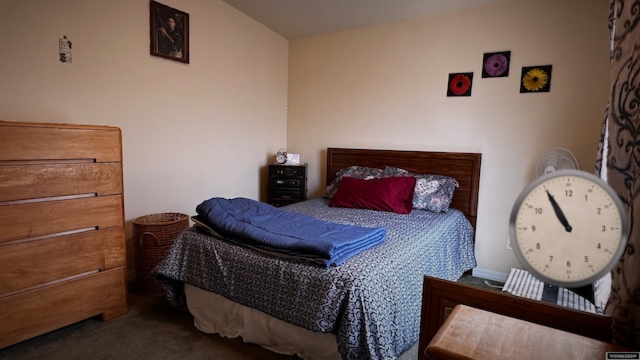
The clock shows h=10 m=55
